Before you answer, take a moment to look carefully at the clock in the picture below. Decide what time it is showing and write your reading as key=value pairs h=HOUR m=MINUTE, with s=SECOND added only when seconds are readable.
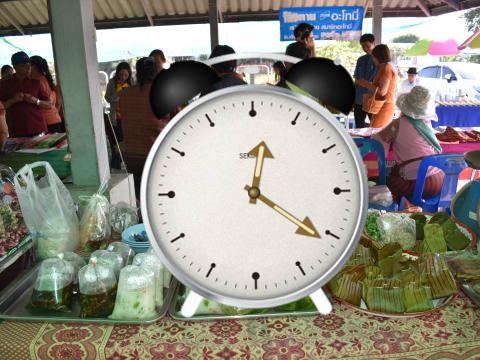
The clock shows h=12 m=21
